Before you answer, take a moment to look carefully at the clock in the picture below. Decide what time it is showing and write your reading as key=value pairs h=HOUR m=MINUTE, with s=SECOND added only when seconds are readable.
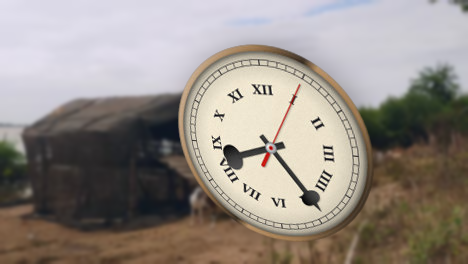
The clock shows h=8 m=24 s=5
